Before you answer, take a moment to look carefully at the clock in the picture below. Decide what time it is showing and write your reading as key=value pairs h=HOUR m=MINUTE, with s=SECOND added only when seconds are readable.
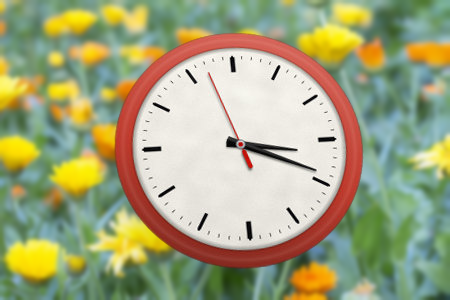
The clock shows h=3 m=18 s=57
